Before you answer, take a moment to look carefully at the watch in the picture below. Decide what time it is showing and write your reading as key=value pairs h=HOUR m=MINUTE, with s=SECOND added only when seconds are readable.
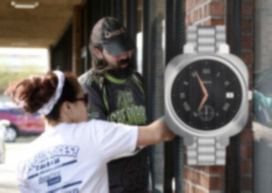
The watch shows h=6 m=56
